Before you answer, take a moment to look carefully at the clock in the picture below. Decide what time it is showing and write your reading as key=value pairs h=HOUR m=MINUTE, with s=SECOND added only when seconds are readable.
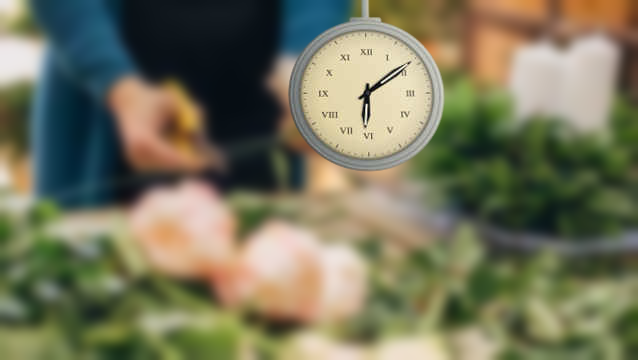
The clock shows h=6 m=9
